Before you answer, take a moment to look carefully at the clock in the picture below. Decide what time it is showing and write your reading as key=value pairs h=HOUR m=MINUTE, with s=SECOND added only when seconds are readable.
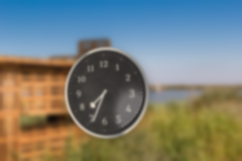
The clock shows h=7 m=34
